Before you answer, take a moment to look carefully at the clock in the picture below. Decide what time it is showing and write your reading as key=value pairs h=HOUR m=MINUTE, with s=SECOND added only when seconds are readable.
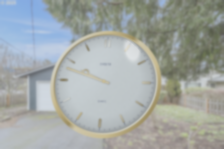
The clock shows h=9 m=48
